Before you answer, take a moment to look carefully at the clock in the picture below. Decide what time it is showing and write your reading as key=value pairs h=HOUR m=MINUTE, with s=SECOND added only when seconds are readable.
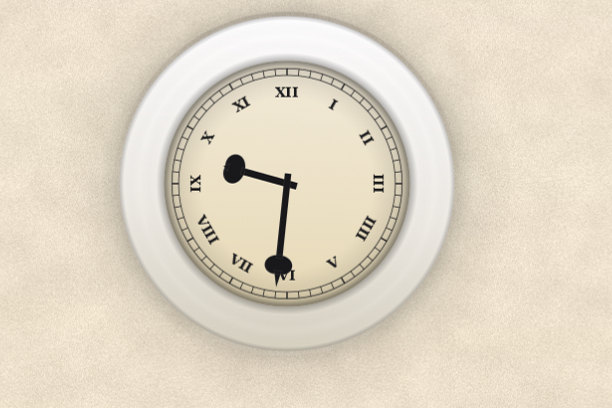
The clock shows h=9 m=31
